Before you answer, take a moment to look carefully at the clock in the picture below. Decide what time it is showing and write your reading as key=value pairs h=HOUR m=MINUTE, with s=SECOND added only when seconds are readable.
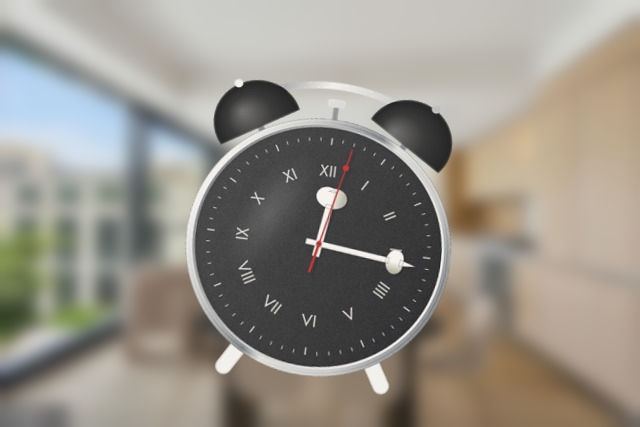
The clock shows h=12 m=16 s=2
